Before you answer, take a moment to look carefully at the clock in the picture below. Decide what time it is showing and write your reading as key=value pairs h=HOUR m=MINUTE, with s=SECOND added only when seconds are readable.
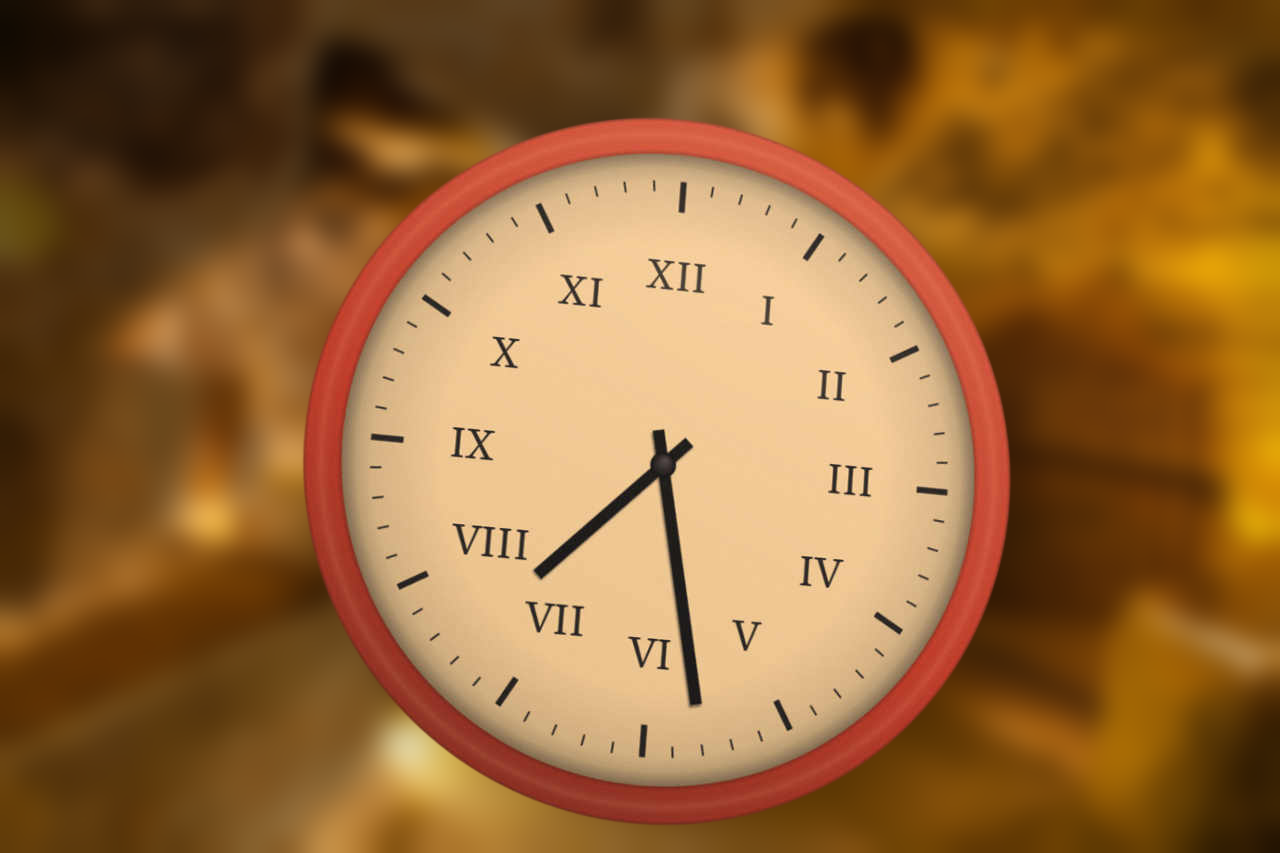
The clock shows h=7 m=28
